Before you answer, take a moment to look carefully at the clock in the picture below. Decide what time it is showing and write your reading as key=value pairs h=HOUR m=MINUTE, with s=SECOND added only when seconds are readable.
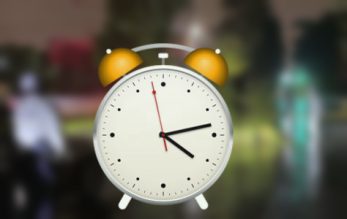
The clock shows h=4 m=12 s=58
